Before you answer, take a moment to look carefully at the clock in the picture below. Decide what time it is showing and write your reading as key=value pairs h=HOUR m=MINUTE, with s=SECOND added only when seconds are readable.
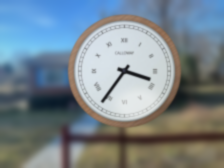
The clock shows h=3 m=36
